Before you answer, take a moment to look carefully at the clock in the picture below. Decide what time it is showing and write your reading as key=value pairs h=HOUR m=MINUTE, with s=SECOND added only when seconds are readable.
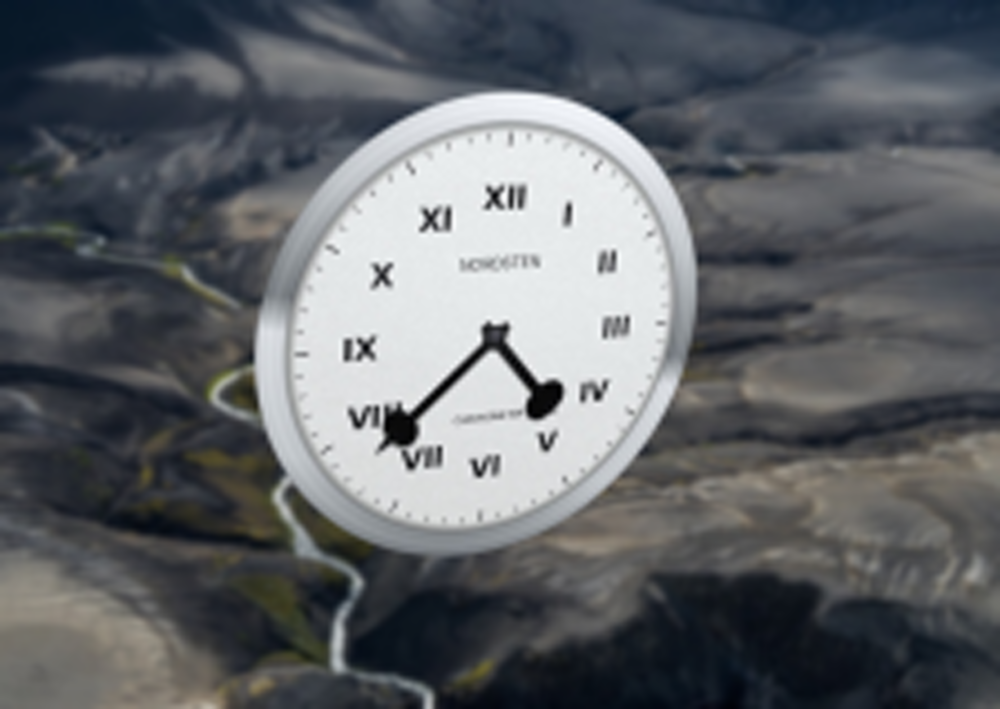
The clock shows h=4 m=38
